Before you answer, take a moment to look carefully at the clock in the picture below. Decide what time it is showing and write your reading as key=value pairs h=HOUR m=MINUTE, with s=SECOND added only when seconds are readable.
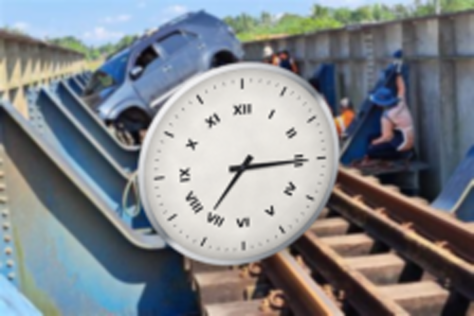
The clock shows h=7 m=15
